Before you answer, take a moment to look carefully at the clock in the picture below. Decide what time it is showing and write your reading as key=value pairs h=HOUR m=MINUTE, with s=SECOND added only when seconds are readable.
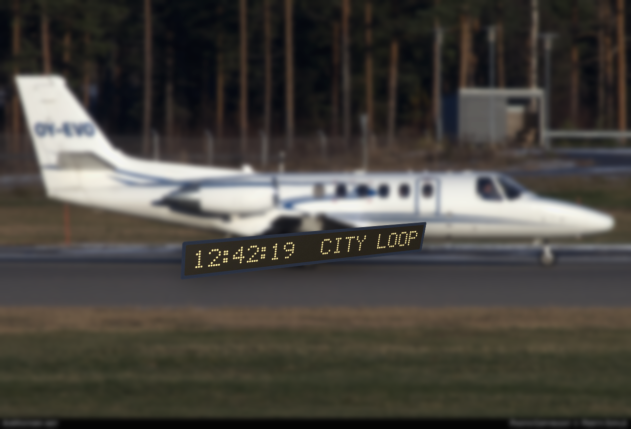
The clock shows h=12 m=42 s=19
